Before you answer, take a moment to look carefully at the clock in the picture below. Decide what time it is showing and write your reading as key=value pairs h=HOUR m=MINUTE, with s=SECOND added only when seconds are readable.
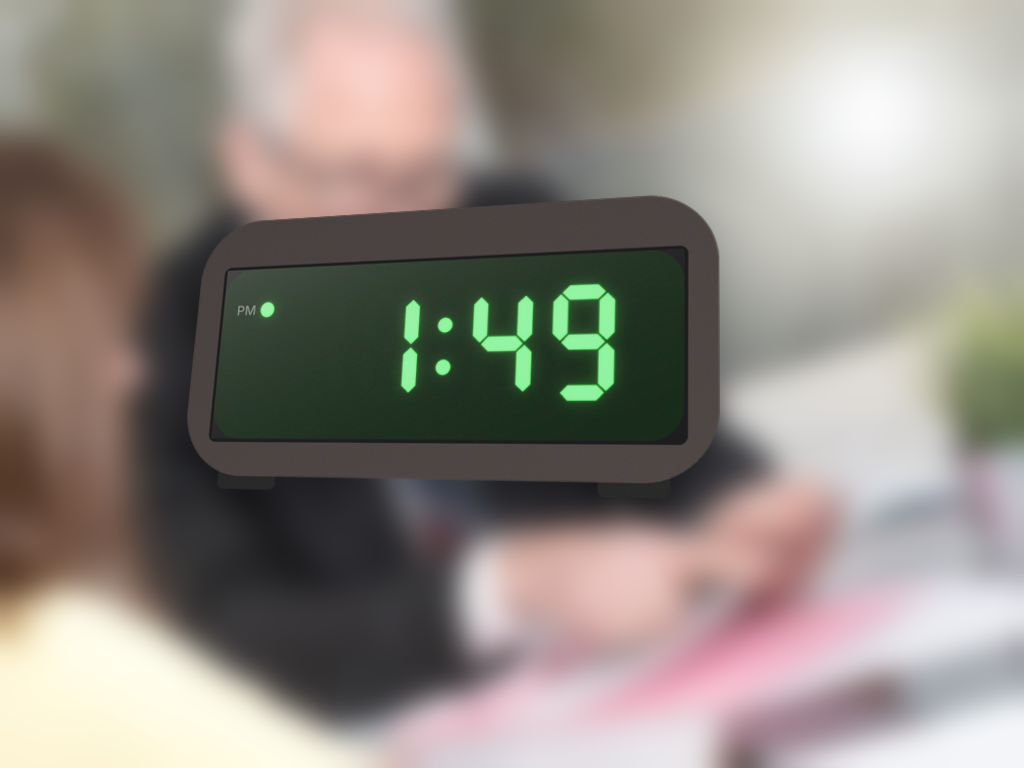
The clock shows h=1 m=49
